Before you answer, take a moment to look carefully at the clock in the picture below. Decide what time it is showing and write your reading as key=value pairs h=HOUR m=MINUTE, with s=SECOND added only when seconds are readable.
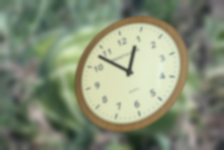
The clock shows h=12 m=53
